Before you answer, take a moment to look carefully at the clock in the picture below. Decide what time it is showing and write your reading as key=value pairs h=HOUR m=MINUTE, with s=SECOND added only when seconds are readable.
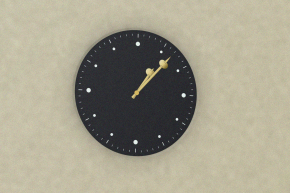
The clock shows h=1 m=7
